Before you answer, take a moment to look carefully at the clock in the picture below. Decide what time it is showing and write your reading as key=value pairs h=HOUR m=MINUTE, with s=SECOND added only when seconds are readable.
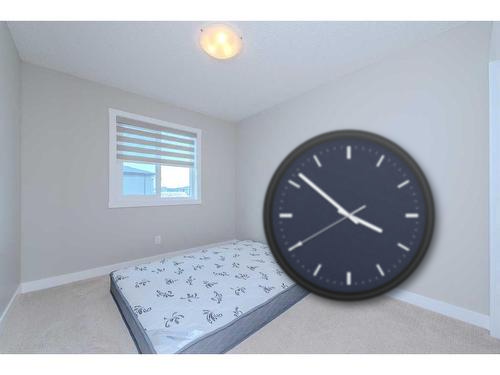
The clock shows h=3 m=51 s=40
